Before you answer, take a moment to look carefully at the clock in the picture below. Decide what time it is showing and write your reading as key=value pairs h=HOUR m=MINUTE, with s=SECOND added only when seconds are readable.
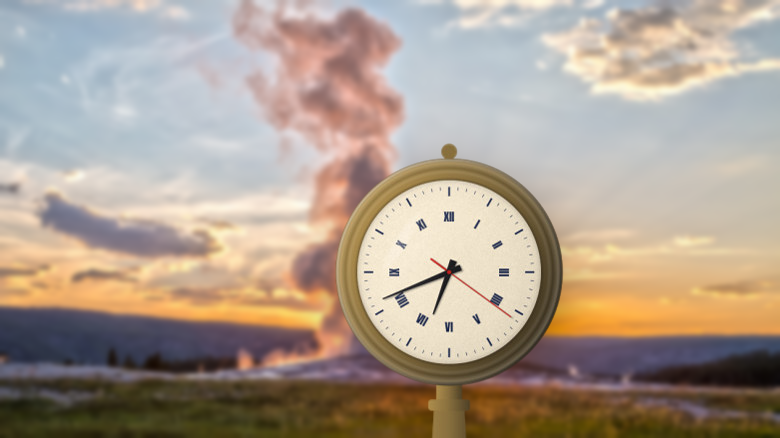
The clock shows h=6 m=41 s=21
